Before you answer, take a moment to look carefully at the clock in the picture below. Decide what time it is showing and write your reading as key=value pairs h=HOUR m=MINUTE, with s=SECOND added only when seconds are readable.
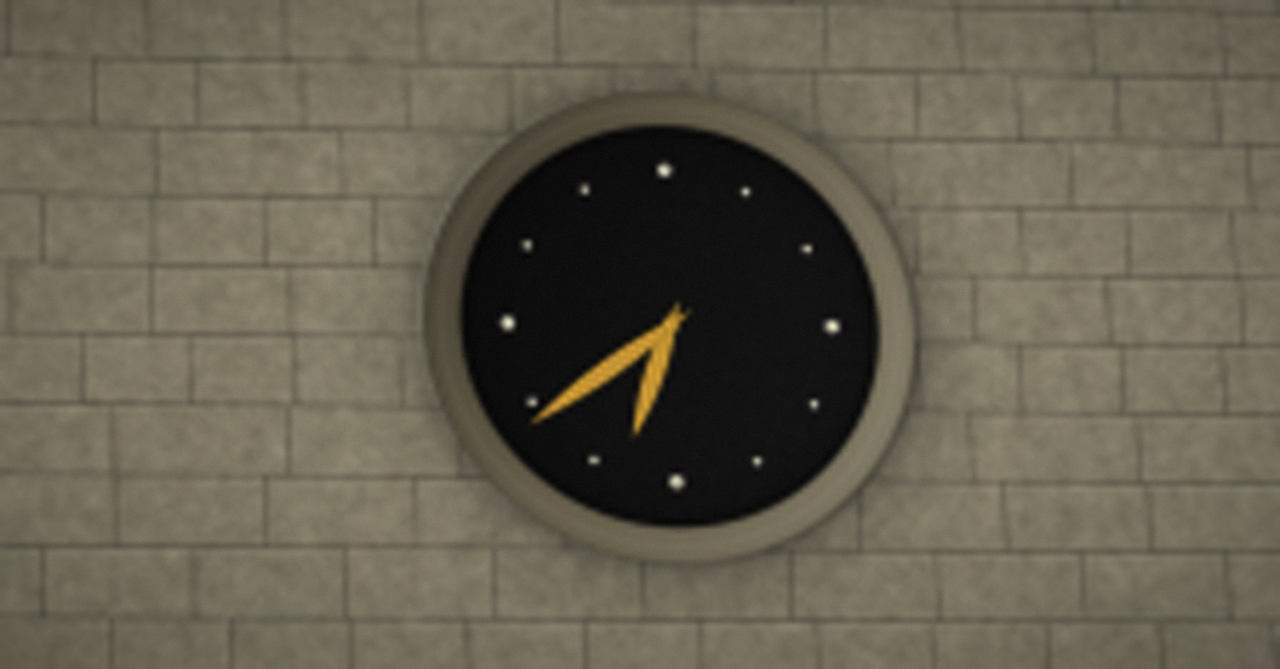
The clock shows h=6 m=39
